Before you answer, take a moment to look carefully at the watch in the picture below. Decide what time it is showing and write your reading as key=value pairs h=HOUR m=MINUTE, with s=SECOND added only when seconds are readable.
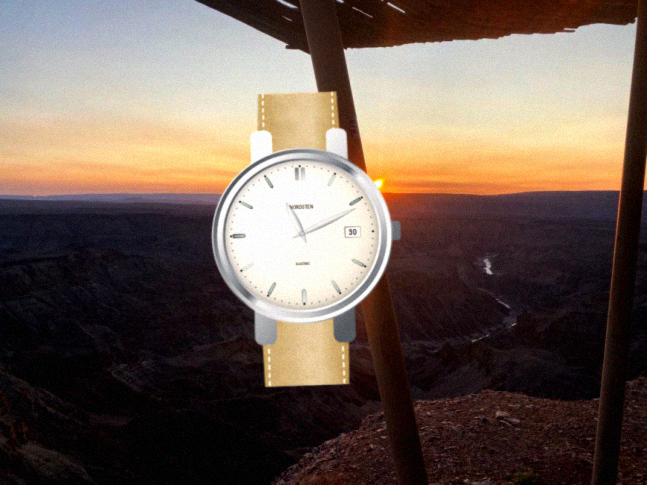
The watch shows h=11 m=11
